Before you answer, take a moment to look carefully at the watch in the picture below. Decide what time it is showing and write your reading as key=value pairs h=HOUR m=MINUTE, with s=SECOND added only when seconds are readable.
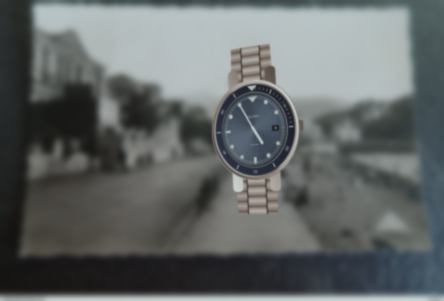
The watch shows h=4 m=55
